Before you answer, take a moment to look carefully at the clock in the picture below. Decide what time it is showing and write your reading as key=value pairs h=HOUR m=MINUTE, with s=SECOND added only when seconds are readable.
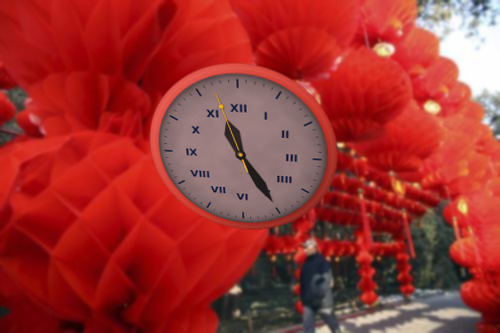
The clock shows h=11 m=24 s=57
